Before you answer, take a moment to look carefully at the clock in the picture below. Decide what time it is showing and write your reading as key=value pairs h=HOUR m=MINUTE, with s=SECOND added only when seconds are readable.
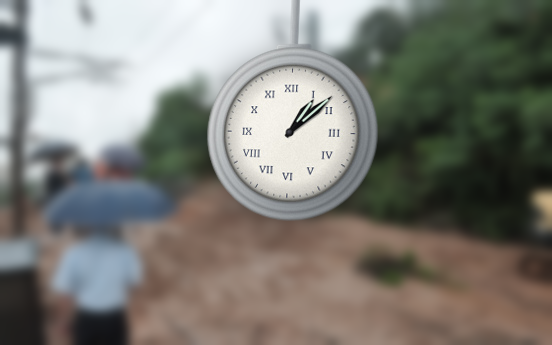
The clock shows h=1 m=8
